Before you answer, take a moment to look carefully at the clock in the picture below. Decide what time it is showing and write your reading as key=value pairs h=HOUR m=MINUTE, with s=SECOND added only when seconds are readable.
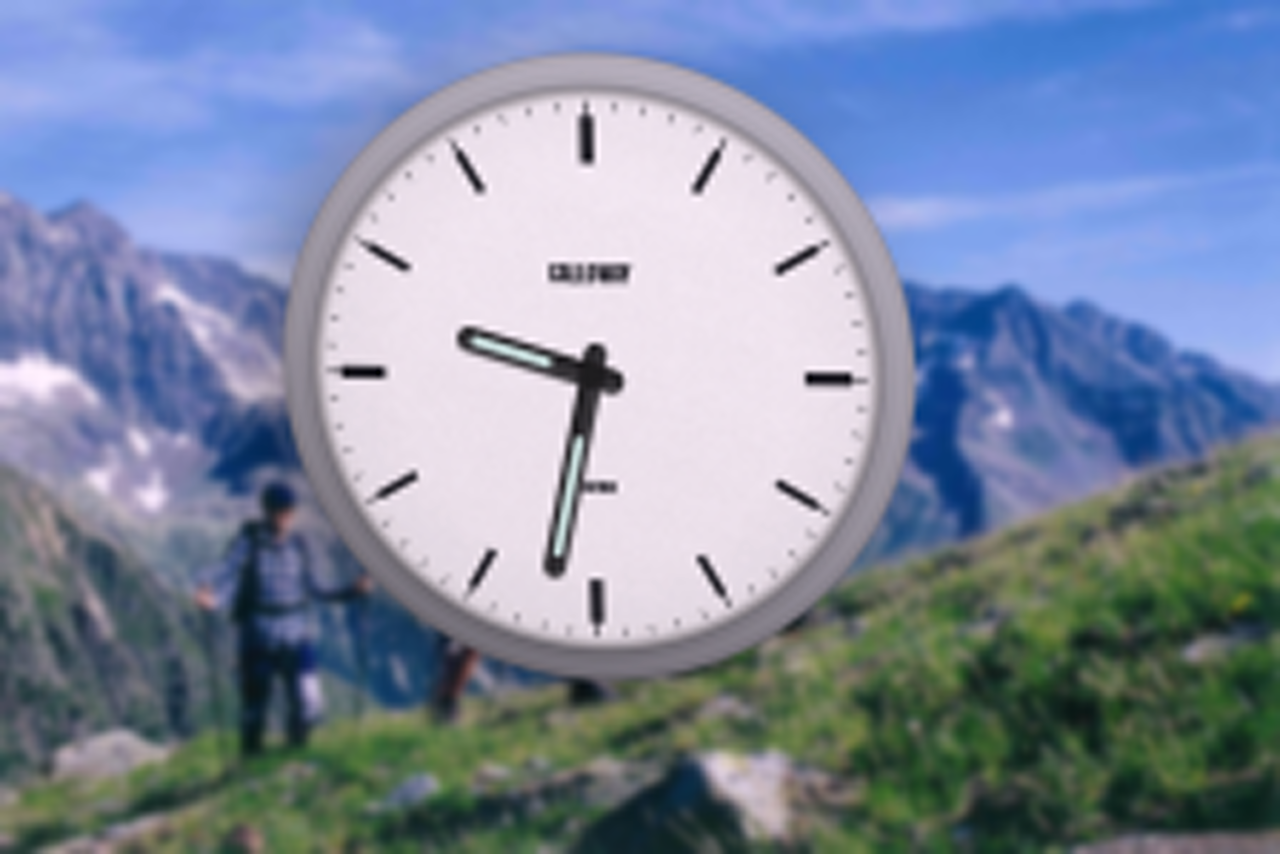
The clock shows h=9 m=32
